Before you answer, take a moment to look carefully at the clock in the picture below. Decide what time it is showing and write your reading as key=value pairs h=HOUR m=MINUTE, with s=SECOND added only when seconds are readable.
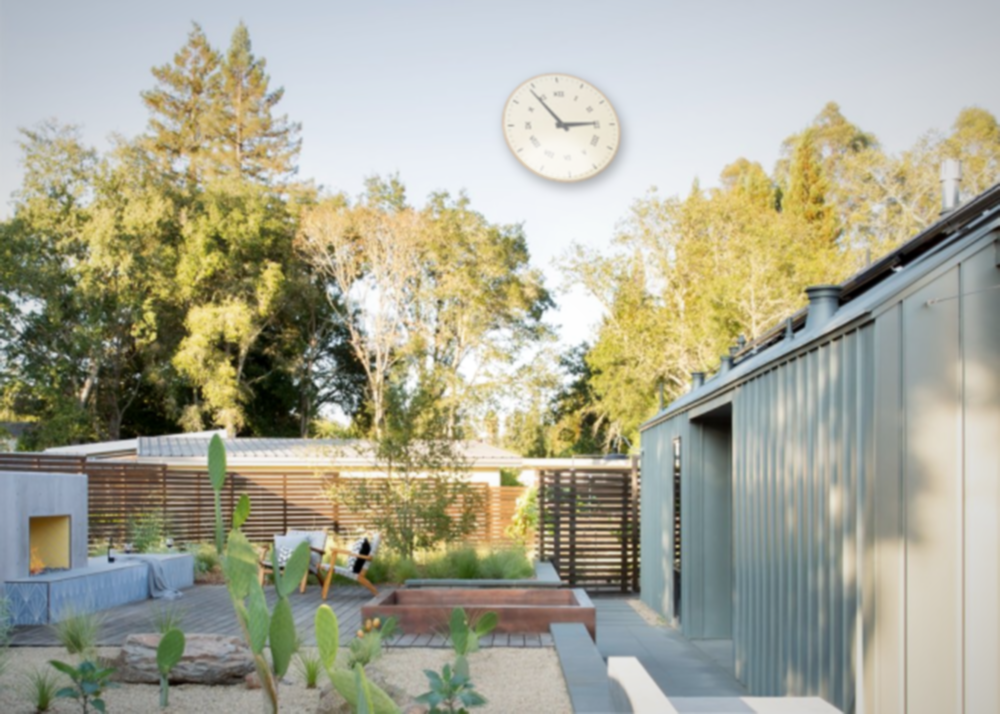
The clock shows h=2 m=54
